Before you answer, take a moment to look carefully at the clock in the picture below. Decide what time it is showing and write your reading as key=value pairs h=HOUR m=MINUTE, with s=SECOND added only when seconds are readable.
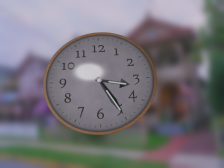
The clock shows h=3 m=25
